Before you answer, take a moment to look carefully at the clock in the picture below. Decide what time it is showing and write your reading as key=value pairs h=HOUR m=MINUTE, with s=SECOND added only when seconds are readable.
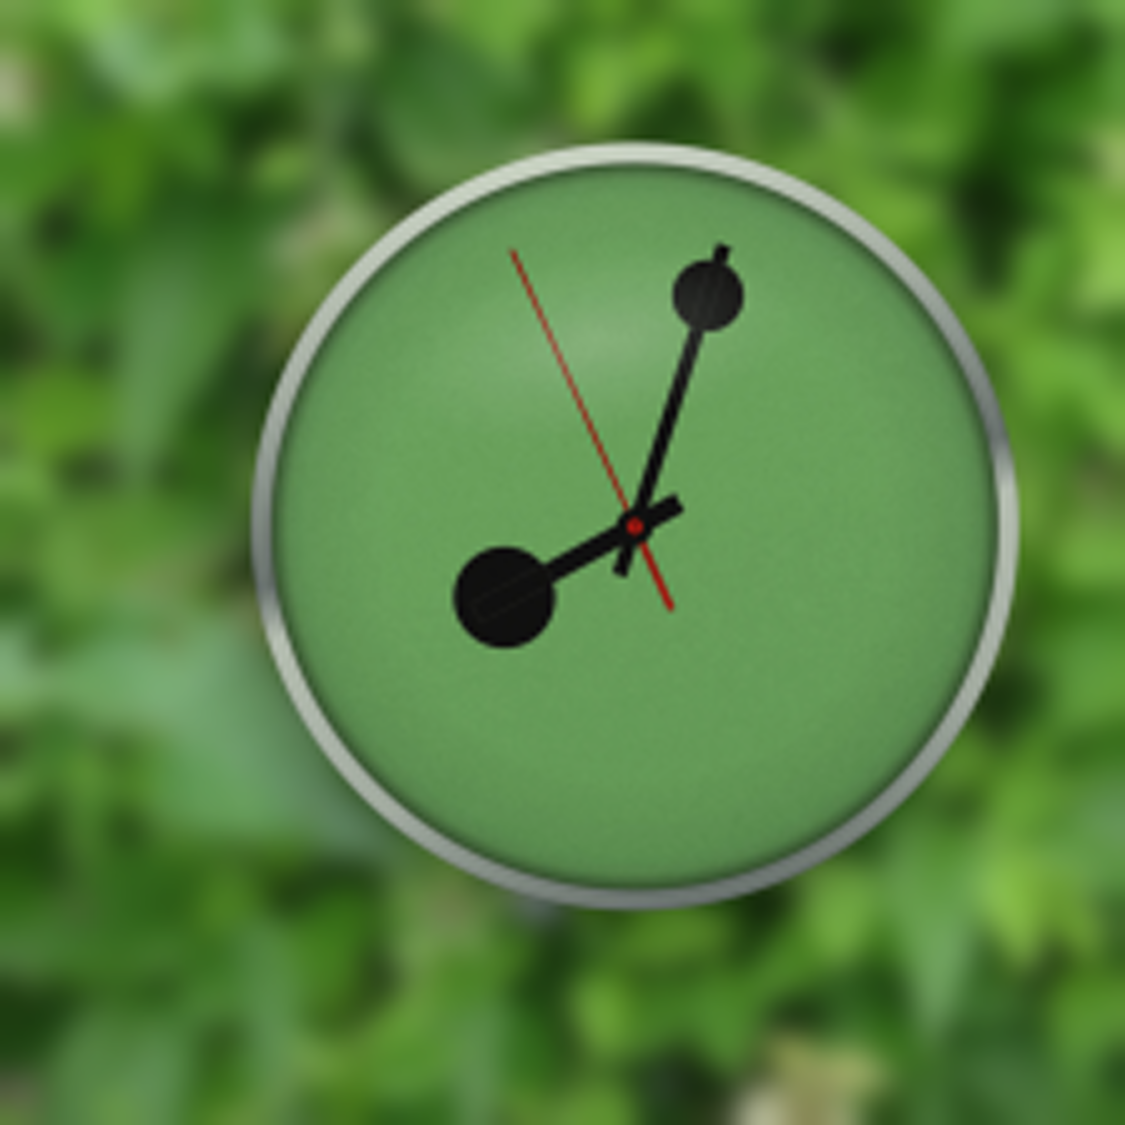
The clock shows h=8 m=2 s=56
